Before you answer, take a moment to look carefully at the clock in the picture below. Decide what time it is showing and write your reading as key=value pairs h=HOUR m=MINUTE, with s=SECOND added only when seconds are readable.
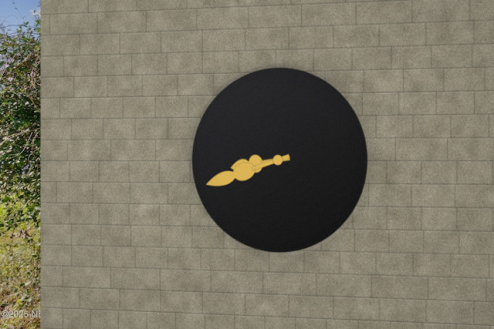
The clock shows h=8 m=42
